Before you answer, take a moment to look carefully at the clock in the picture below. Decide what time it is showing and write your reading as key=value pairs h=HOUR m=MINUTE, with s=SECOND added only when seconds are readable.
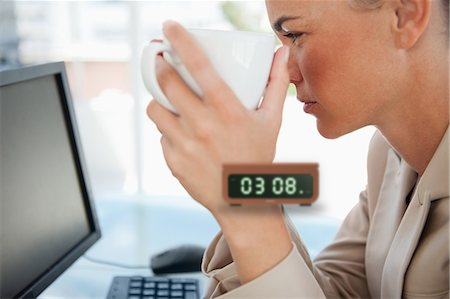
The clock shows h=3 m=8
